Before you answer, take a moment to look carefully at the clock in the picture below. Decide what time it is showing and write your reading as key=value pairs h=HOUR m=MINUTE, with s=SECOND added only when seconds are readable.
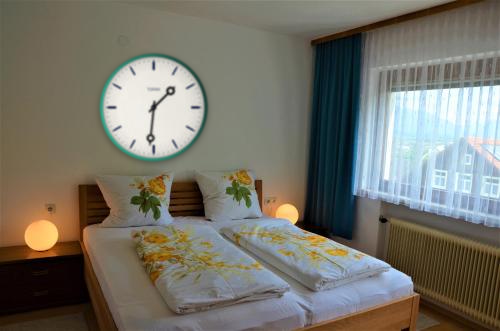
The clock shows h=1 m=31
